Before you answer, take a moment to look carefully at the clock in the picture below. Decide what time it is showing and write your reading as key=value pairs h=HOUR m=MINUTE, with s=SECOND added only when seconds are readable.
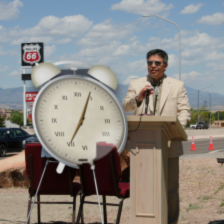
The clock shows h=7 m=4
